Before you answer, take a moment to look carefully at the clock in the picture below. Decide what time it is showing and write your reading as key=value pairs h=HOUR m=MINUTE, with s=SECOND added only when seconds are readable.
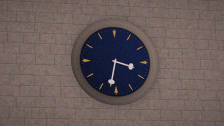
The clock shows h=3 m=32
